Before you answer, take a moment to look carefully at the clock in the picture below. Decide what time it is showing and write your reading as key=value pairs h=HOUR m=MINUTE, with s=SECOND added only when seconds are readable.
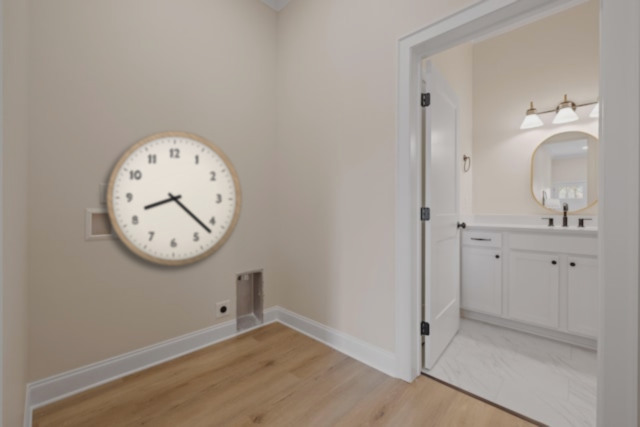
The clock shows h=8 m=22
